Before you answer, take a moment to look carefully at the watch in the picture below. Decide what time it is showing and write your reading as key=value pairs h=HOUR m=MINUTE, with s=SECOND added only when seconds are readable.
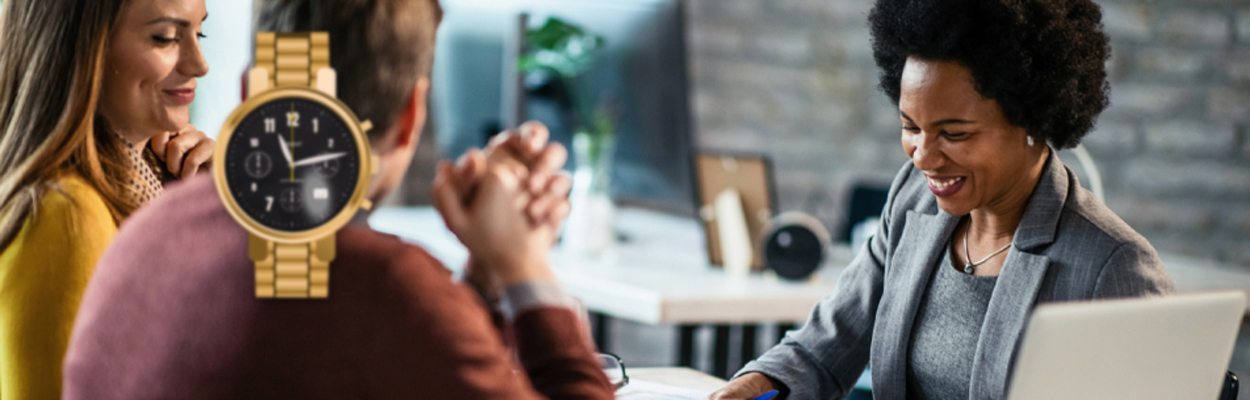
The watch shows h=11 m=13
